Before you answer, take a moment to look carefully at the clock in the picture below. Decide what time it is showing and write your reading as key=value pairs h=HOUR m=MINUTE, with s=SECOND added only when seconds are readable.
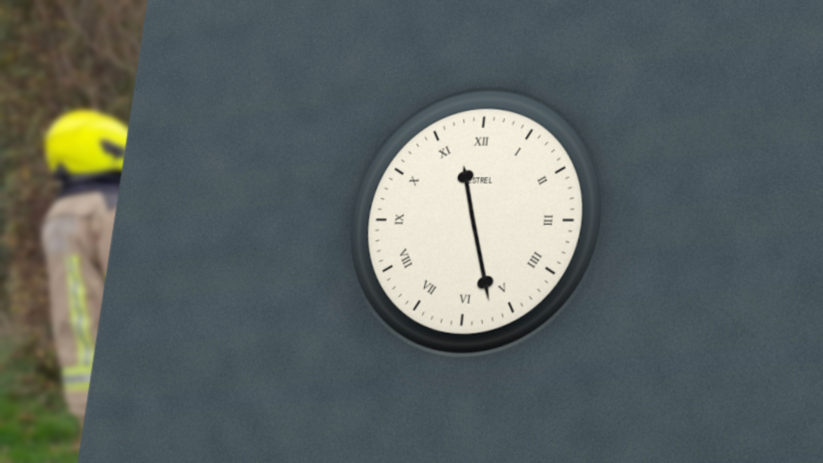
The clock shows h=11 m=27
